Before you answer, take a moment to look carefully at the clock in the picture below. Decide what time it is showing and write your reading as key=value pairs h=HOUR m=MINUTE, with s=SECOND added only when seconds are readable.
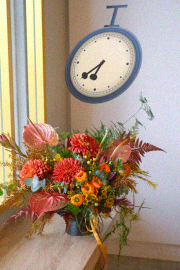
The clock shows h=6 m=38
